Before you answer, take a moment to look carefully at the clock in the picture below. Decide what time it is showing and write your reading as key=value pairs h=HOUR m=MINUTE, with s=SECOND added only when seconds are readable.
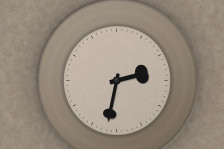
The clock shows h=2 m=32
